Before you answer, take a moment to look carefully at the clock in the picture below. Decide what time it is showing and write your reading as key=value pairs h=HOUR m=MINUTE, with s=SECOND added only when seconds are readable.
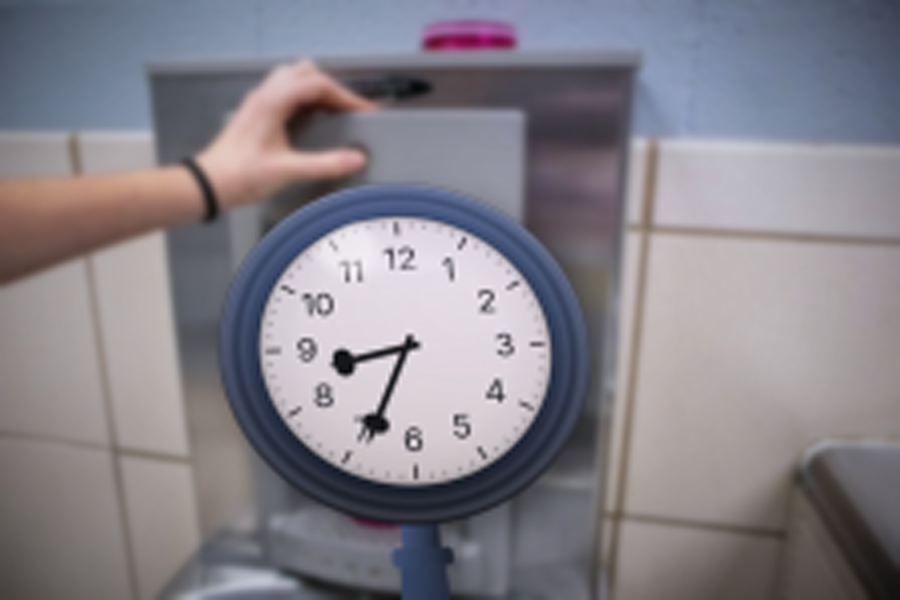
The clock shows h=8 m=34
